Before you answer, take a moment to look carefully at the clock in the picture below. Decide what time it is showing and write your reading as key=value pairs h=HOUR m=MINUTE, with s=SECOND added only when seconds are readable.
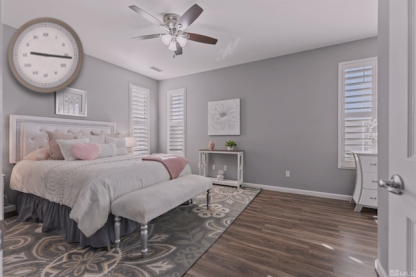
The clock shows h=9 m=16
